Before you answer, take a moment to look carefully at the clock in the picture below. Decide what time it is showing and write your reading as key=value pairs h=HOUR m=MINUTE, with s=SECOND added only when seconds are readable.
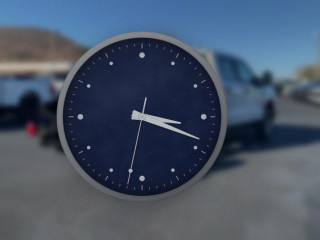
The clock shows h=3 m=18 s=32
